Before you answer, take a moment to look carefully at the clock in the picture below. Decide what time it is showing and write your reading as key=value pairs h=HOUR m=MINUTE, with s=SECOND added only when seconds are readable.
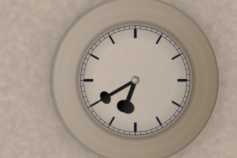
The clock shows h=6 m=40
